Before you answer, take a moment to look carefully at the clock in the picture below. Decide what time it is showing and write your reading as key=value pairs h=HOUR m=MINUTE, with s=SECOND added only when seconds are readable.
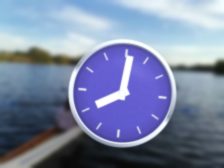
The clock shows h=8 m=1
